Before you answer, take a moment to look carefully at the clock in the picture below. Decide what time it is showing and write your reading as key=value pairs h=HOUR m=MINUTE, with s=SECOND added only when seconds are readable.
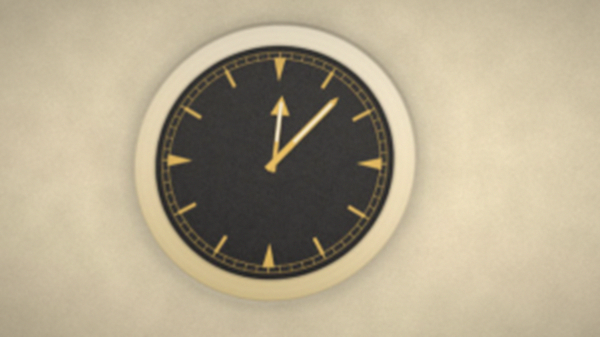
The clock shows h=12 m=7
